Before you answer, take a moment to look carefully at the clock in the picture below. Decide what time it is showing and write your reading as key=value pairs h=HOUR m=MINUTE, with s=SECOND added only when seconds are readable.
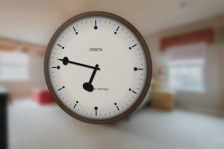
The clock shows h=6 m=47
